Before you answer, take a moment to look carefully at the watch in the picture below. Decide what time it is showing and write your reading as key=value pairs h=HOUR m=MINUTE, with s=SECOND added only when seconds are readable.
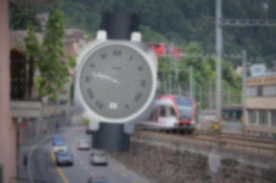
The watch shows h=9 m=48
